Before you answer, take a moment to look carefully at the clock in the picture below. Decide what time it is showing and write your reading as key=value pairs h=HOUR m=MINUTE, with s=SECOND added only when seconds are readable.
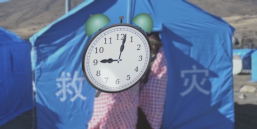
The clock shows h=9 m=2
